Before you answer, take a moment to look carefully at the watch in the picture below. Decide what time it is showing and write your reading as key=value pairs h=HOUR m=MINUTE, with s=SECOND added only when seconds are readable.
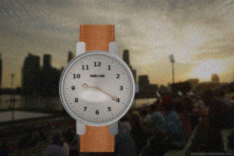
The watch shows h=9 m=20
